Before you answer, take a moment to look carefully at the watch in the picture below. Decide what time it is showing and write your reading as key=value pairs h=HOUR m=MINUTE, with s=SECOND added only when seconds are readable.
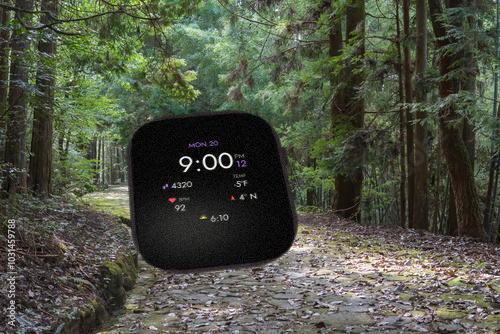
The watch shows h=9 m=0 s=12
